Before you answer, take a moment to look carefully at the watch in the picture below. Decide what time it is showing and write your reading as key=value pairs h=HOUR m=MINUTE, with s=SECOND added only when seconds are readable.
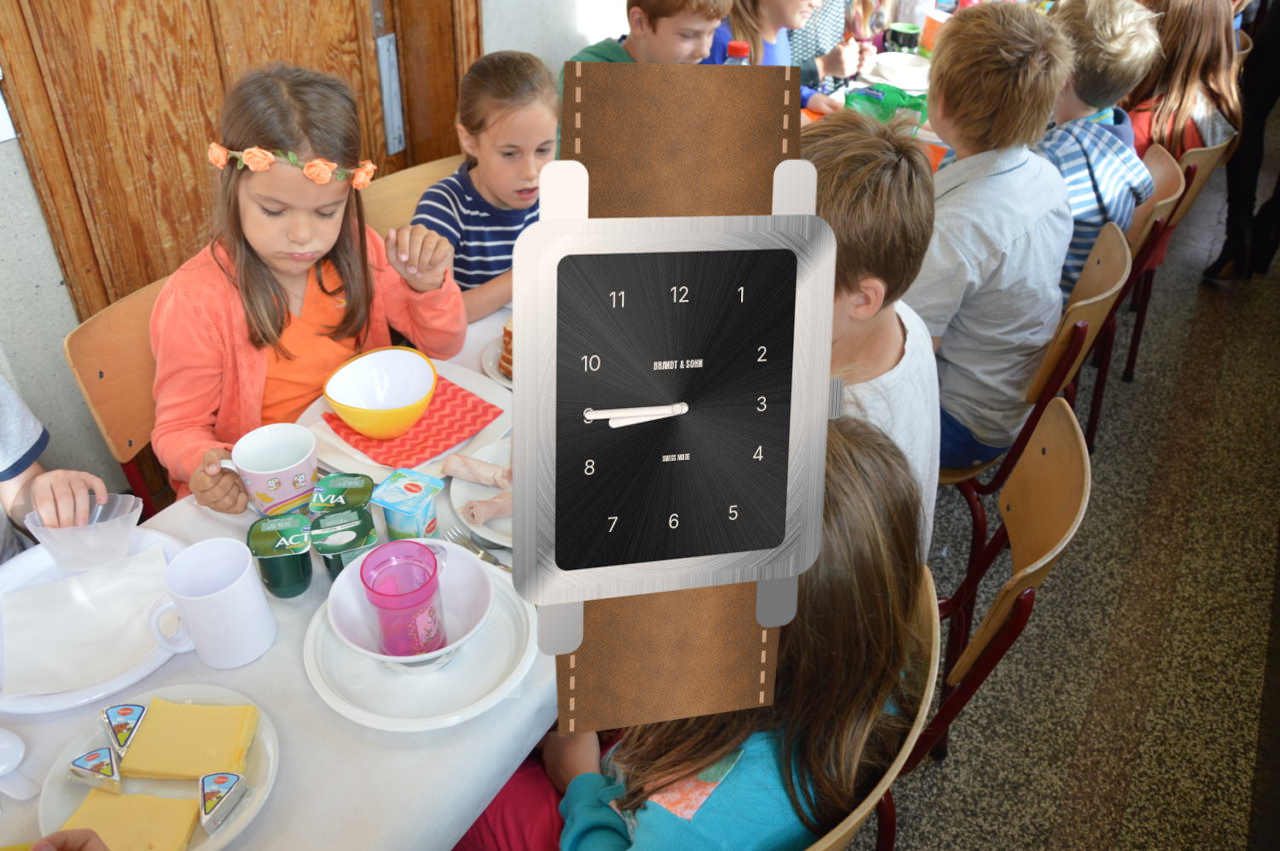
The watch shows h=8 m=45
